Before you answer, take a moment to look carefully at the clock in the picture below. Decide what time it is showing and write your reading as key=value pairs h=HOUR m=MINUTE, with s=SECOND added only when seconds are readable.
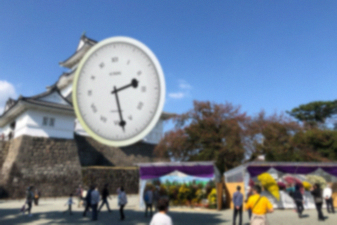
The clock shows h=2 m=28
